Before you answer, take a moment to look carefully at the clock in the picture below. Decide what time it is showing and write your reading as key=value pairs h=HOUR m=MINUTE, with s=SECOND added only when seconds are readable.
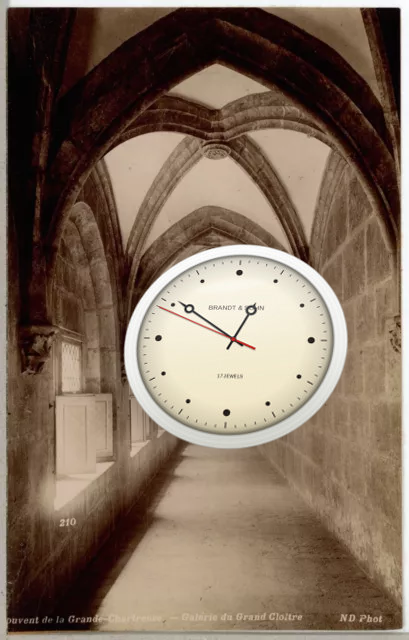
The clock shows h=12 m=50 s=49
